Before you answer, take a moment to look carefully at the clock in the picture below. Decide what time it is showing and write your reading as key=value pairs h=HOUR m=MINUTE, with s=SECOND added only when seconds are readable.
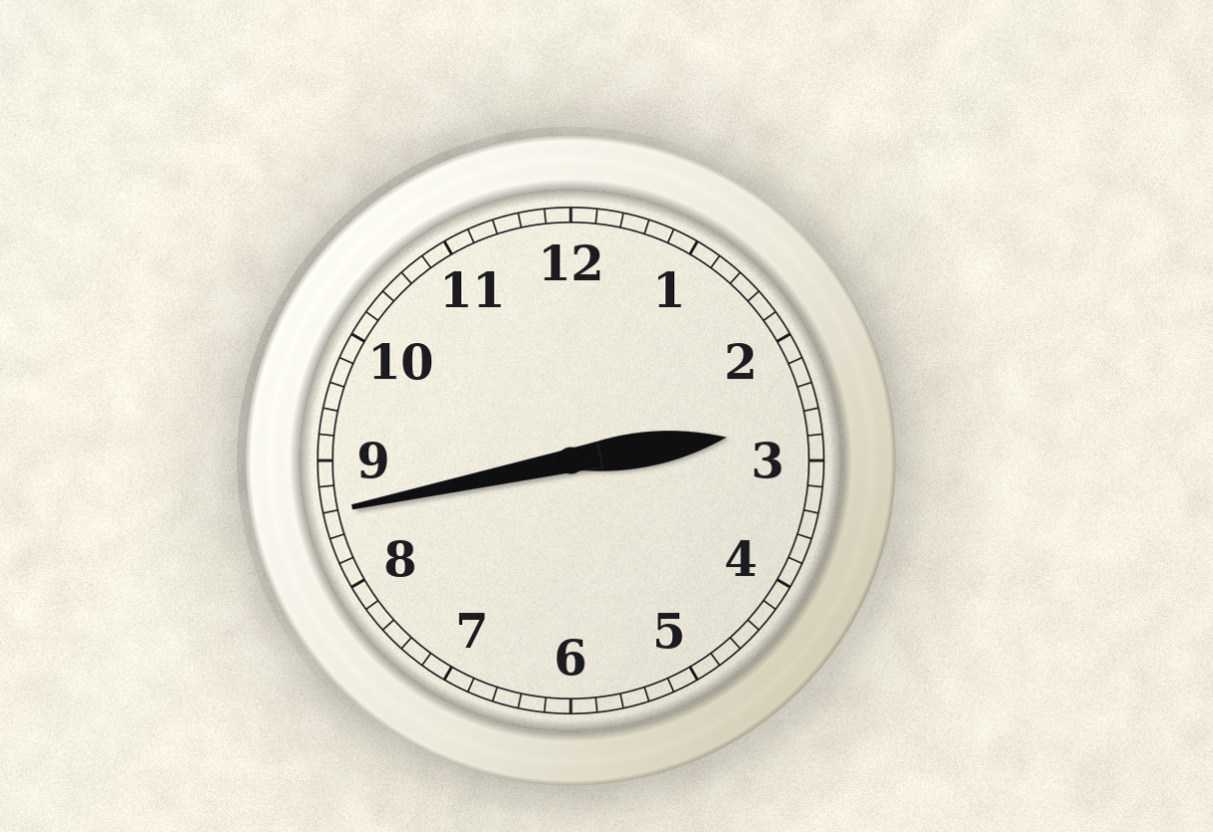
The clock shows h=2 m=43
